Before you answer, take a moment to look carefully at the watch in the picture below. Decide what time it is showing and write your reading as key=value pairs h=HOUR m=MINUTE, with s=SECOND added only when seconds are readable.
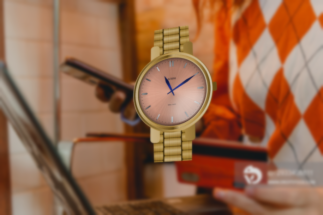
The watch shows h=11 m=10
